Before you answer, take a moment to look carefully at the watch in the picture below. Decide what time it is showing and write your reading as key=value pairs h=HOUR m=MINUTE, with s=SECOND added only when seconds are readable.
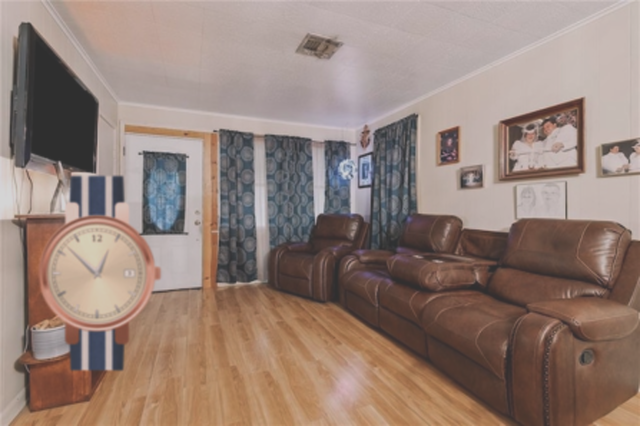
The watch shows h=12 m=52
